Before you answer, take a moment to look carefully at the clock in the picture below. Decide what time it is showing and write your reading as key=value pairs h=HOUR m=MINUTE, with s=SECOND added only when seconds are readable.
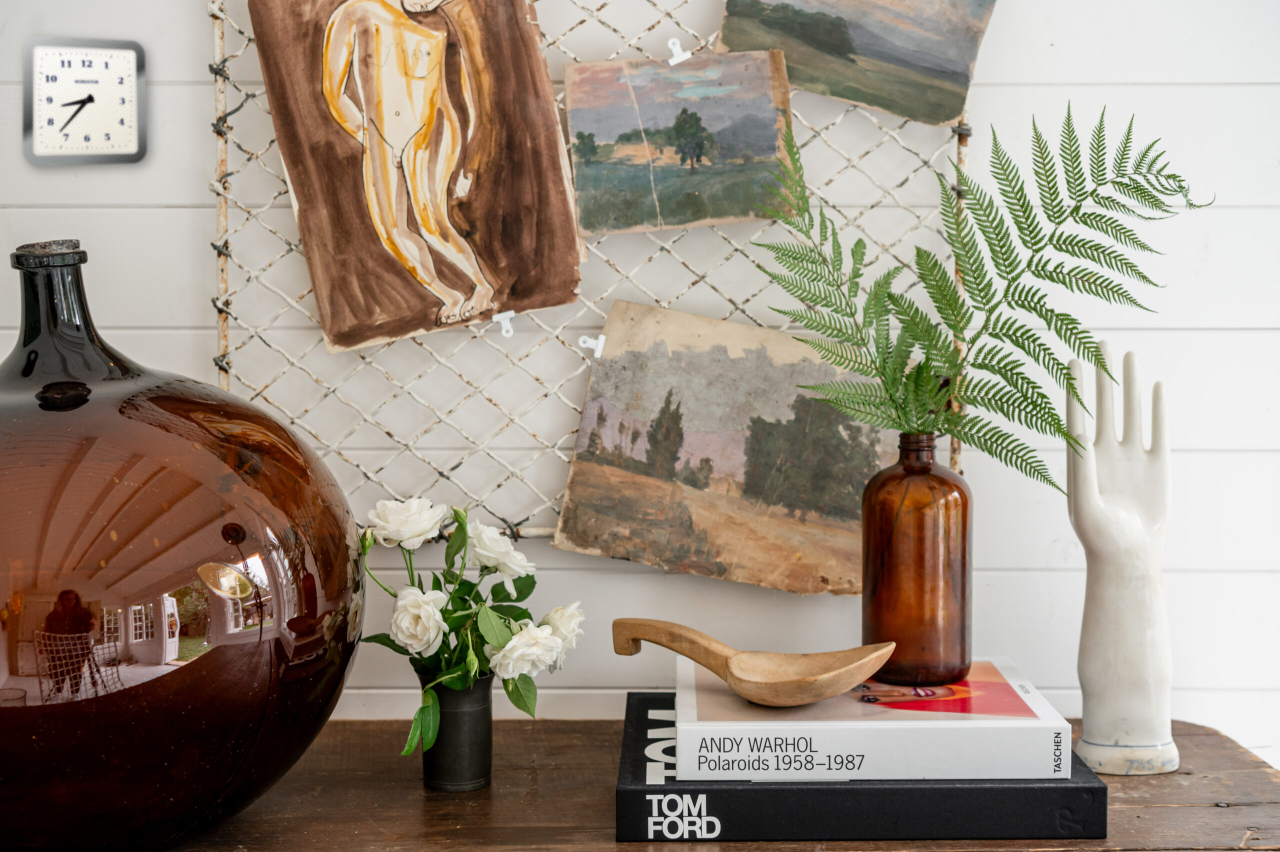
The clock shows h=8 m=37
